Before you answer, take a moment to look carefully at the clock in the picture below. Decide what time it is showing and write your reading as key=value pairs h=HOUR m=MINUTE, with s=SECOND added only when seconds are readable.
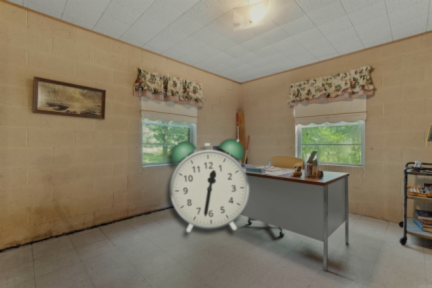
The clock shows h=12 m=32
